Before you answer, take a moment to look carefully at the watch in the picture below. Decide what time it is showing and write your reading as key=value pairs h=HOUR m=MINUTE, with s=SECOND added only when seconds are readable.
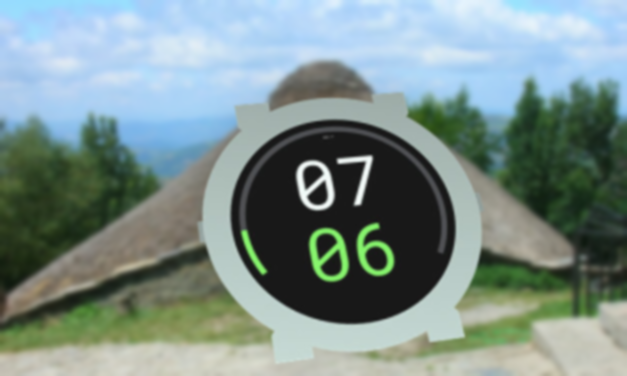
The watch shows h=7 m=6
